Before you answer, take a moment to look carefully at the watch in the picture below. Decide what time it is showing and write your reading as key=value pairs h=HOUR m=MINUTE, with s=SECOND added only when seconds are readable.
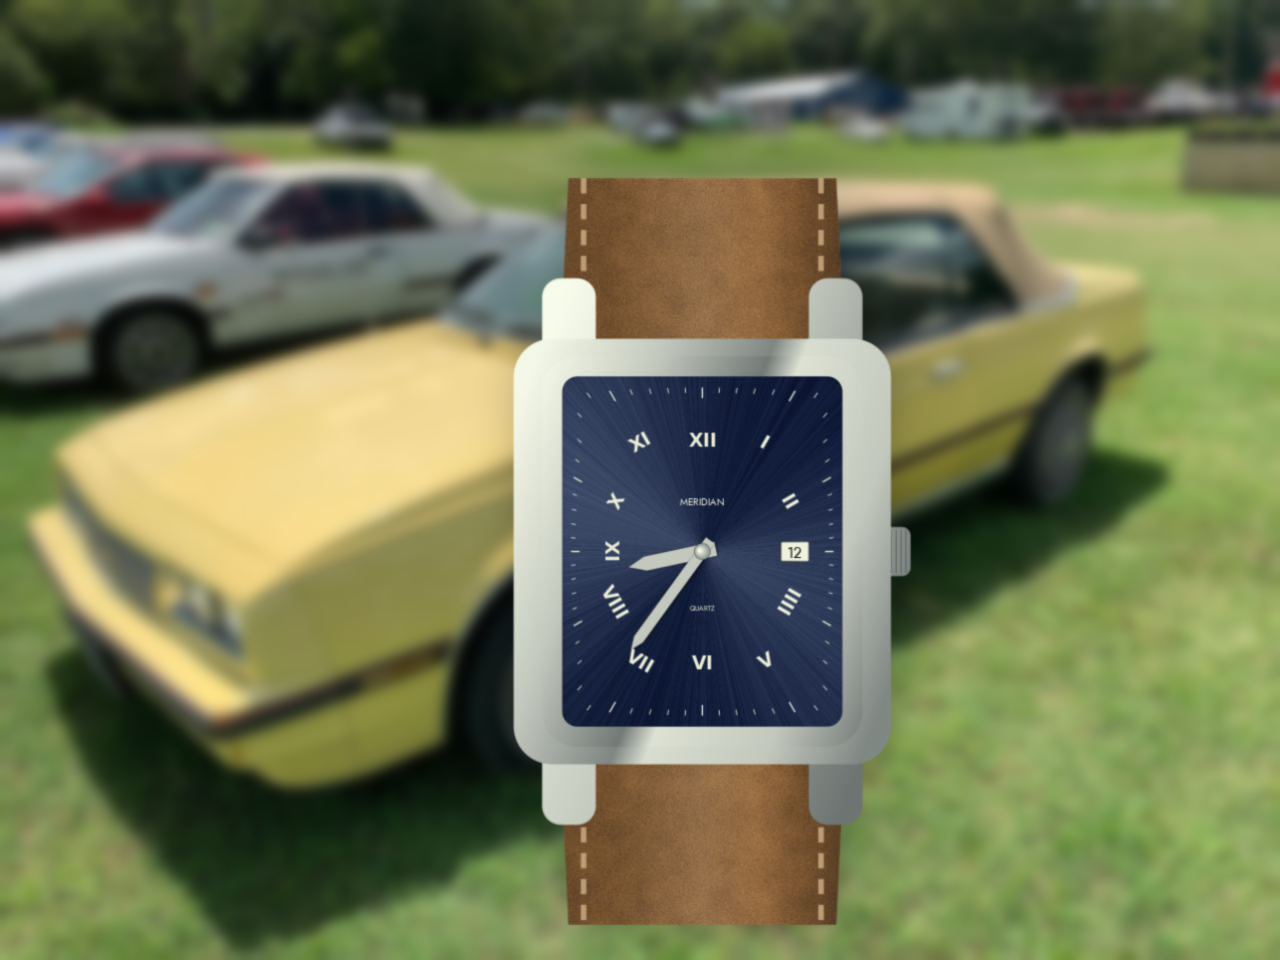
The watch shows h=8 m=36
